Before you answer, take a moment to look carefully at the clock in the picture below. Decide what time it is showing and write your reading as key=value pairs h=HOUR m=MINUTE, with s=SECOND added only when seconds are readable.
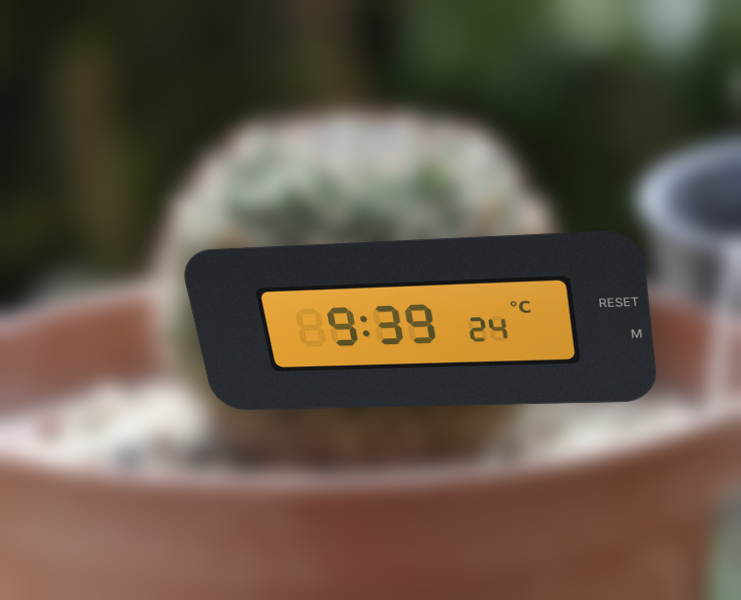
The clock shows h=9 m=39
